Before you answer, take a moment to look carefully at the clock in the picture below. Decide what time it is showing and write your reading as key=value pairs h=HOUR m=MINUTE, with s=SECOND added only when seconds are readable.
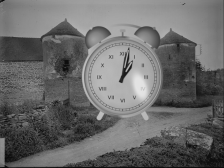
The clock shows h=1 m=2
